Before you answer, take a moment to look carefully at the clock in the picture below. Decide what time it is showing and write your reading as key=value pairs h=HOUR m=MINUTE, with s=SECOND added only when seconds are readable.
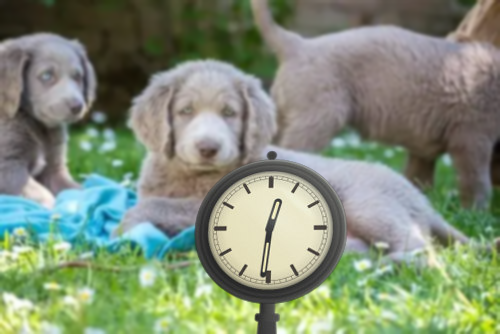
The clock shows h=12 m=31
